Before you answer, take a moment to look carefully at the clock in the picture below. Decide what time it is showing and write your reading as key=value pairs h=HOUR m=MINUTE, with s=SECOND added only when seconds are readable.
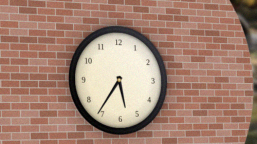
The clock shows h=5 m=36
